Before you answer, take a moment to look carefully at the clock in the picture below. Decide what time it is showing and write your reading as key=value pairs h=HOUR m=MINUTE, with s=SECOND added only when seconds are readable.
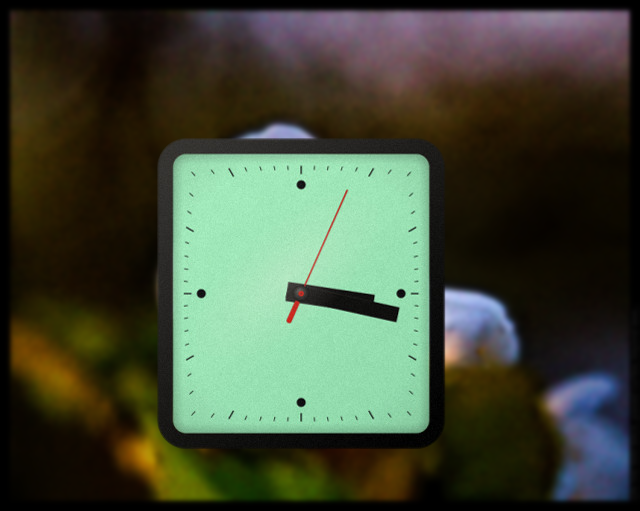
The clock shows h=3 m=17 s=4
